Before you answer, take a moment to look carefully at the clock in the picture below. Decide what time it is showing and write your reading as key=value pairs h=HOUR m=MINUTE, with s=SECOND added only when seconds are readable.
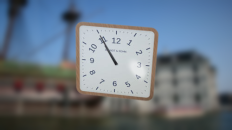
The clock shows h=10 m=55
